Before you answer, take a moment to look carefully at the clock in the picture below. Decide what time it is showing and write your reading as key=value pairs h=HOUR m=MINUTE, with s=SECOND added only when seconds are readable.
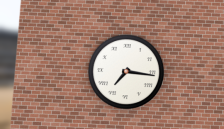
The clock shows h=7 m=16
